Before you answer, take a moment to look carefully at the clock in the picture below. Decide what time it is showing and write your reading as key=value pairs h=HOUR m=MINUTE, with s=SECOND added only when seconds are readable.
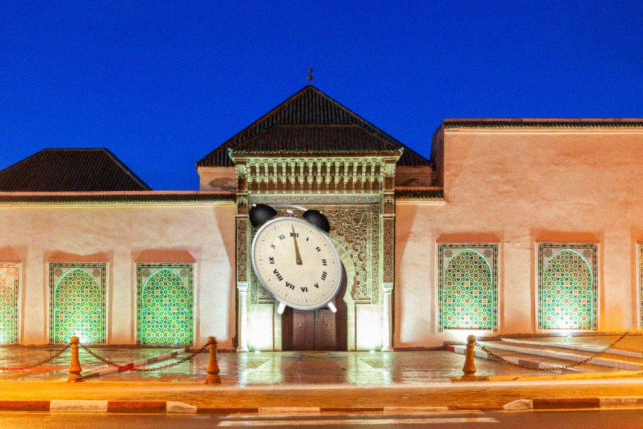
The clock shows h=12 m=0
